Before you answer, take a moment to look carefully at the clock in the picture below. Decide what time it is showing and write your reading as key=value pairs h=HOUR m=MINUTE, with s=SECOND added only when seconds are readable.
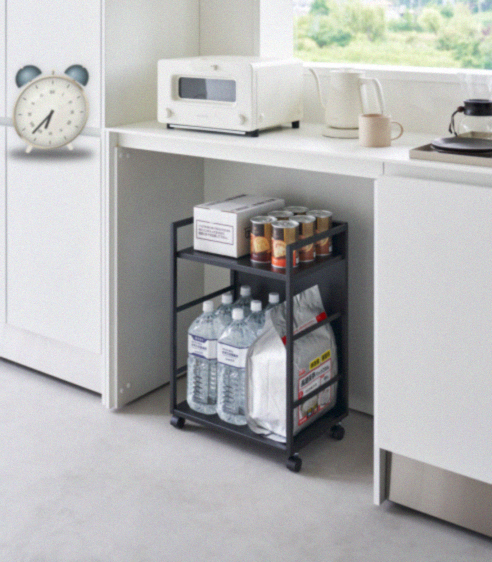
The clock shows h=6 m=37
